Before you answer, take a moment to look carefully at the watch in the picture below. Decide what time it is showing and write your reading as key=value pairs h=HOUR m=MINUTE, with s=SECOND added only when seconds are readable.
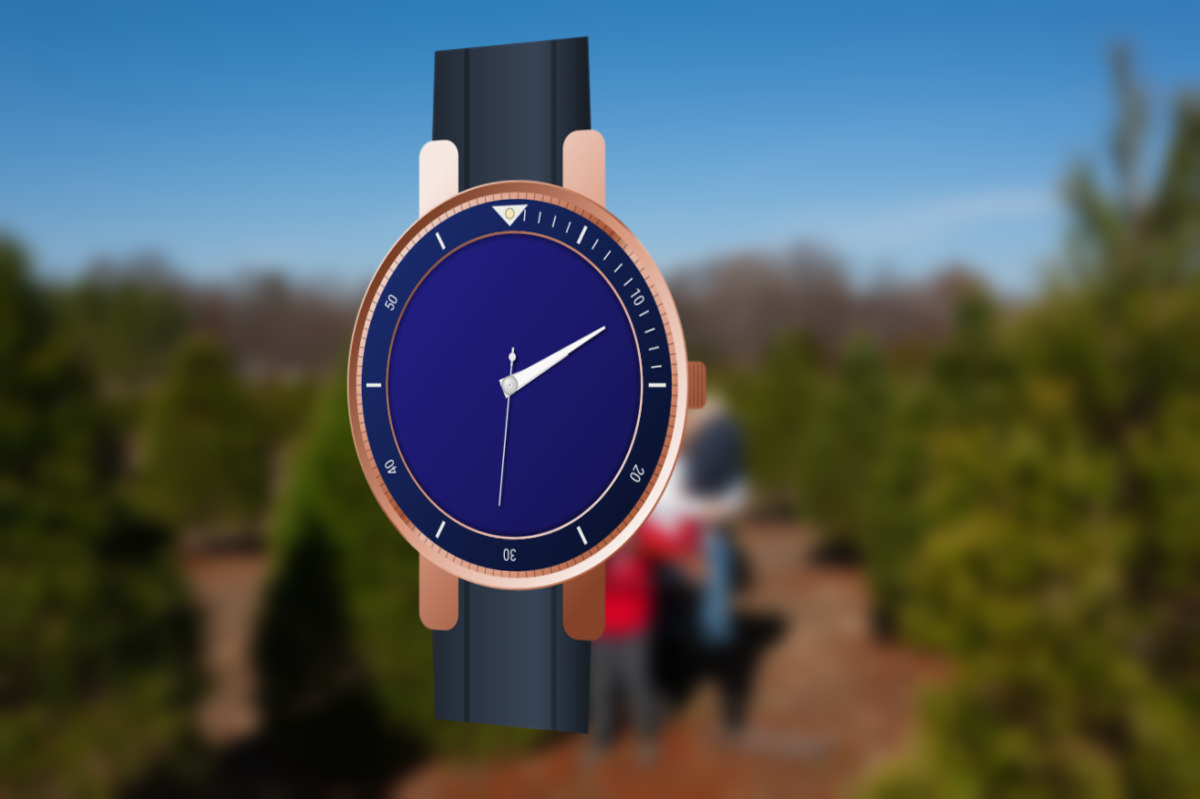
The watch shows h=2 m=10 s=31
